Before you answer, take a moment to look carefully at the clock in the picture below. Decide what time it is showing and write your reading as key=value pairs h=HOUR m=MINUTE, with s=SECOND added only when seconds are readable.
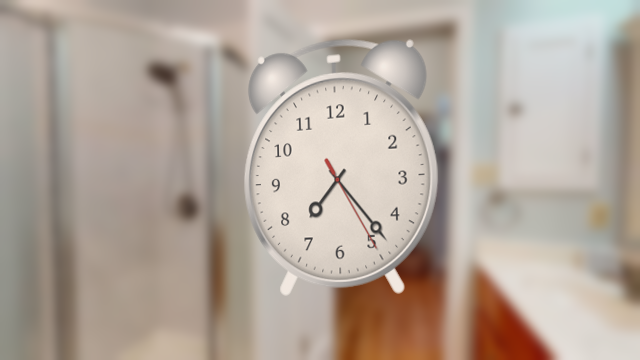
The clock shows h=7 m=23 s=25
